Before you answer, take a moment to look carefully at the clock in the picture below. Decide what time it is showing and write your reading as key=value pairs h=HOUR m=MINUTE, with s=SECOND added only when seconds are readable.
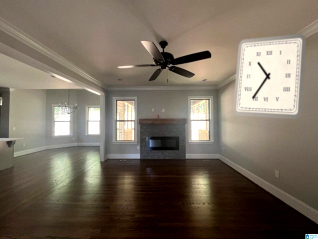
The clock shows h=10 m=36
